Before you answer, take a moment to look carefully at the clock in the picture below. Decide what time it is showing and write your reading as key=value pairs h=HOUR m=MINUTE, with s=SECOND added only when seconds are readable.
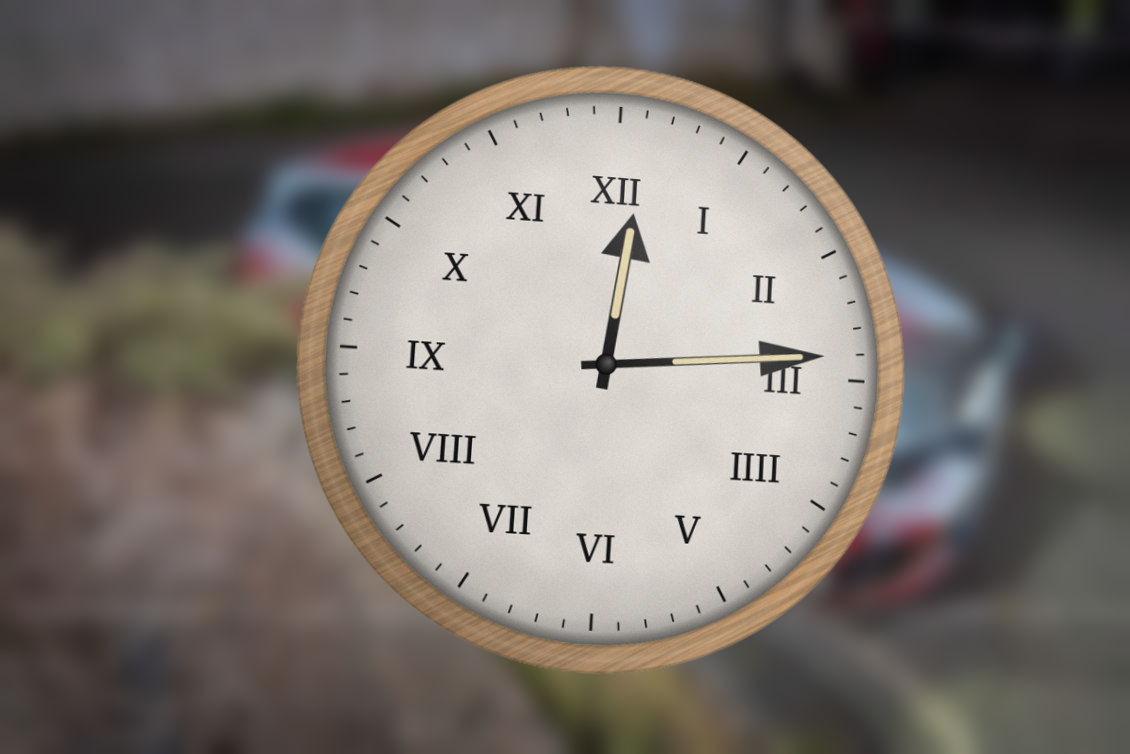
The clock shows h=12 m=14
